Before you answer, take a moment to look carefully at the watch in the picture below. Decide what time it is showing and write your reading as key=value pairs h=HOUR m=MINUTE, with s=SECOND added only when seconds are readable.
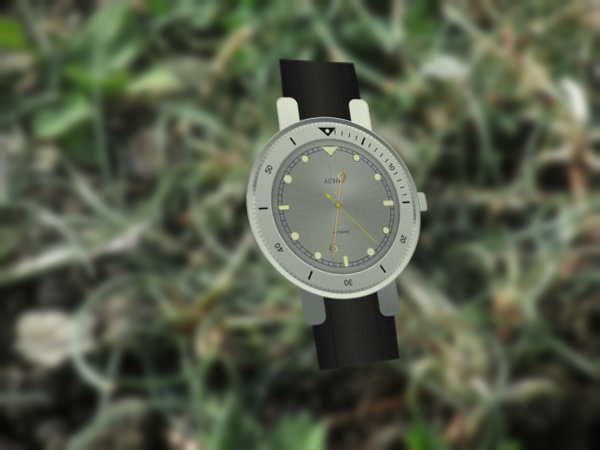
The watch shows h=12 m=32 s=23
